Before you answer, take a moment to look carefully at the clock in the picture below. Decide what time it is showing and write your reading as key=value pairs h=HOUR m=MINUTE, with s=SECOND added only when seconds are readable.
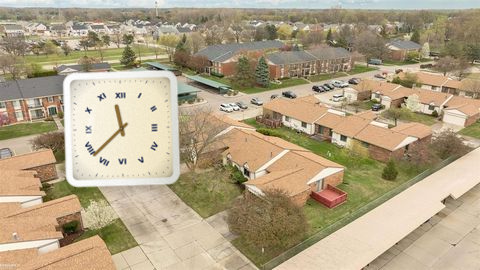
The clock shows h=11 m=38
